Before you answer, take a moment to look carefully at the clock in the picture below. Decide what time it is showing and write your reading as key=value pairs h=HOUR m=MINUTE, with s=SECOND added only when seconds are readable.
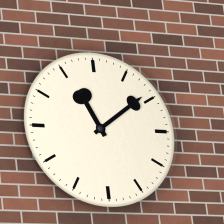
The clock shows h=11 m=9
